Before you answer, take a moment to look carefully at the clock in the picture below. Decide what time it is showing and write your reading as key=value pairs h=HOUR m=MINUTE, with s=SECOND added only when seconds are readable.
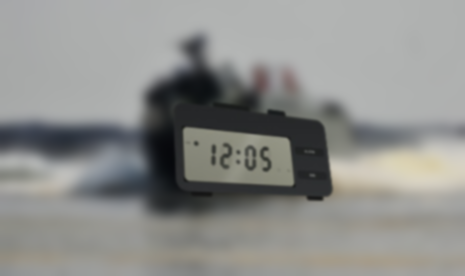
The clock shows h=12 m=5
